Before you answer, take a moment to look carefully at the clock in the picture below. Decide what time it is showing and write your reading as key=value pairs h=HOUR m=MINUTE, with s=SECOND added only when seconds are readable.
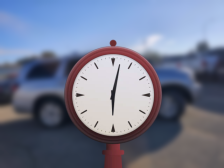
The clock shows h=6 m=2
